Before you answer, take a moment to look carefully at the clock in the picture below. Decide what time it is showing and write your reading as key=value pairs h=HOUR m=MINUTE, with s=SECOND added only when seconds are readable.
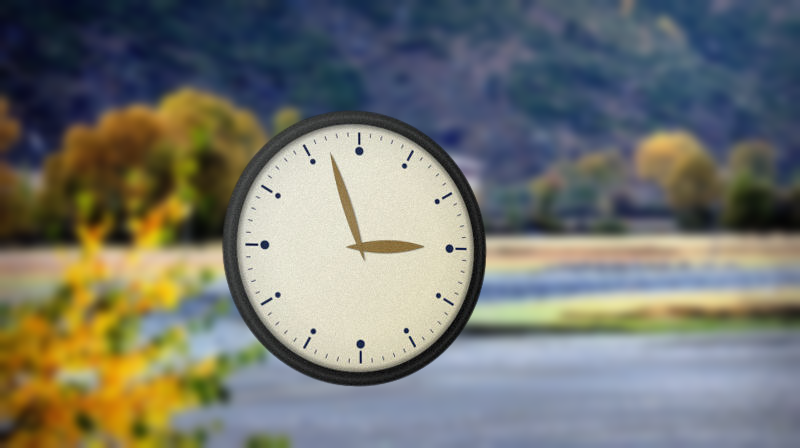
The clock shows h=2 m=57
